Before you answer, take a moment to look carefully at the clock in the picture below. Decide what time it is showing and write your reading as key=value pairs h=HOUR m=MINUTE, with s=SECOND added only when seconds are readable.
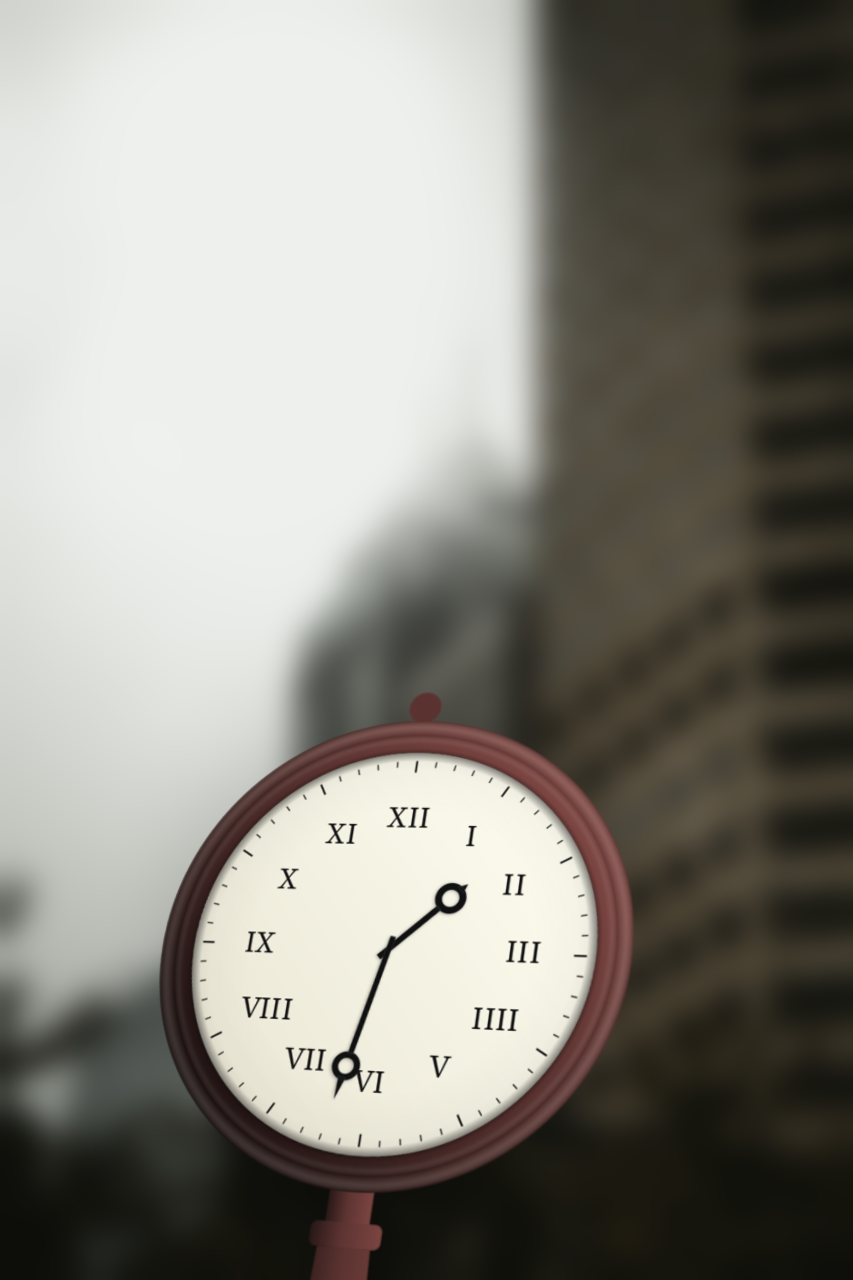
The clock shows h=1 m=32
